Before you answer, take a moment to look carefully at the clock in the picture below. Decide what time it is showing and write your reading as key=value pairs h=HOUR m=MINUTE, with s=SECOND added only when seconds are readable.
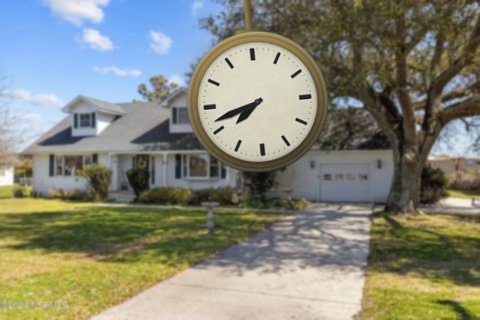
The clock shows h=7 m=42
